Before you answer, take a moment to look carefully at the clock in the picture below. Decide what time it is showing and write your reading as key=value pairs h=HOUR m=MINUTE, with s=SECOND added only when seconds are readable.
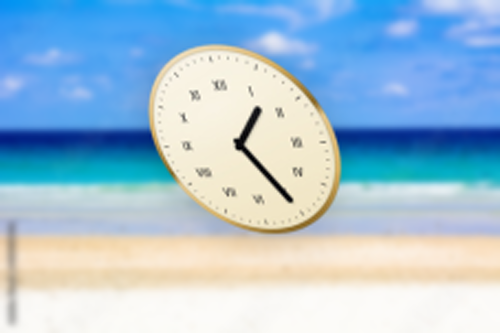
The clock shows h=1 m=25
